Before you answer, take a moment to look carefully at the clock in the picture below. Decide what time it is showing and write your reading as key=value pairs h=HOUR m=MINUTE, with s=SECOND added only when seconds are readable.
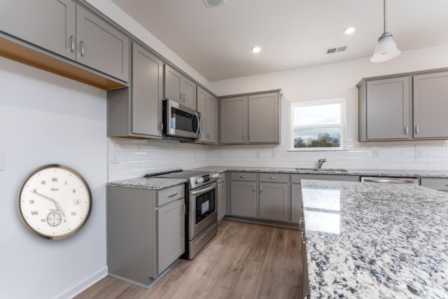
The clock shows h=4 m=49
